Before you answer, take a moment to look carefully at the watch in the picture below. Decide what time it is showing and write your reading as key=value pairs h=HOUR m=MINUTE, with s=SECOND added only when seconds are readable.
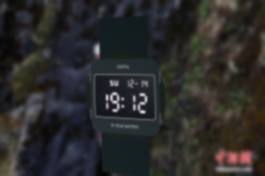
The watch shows h=19 m=12
